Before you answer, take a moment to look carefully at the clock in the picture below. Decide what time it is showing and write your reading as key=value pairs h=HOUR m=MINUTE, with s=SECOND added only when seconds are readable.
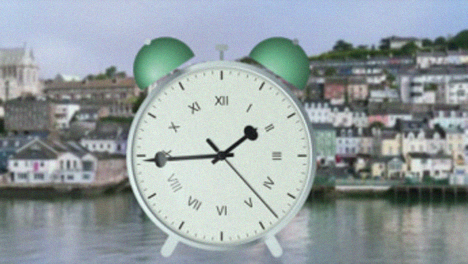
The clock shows h=1 m=44 s=23
